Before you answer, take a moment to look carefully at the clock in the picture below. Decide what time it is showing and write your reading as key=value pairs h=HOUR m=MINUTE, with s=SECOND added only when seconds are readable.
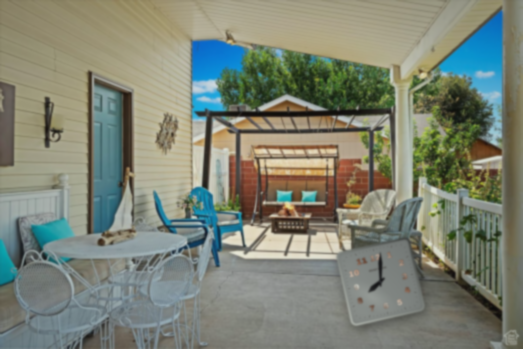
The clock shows h=8 m=2
